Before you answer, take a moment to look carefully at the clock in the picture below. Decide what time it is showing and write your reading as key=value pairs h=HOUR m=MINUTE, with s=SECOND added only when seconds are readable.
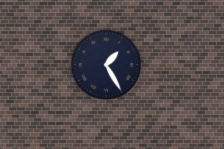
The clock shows h=1 m=25
